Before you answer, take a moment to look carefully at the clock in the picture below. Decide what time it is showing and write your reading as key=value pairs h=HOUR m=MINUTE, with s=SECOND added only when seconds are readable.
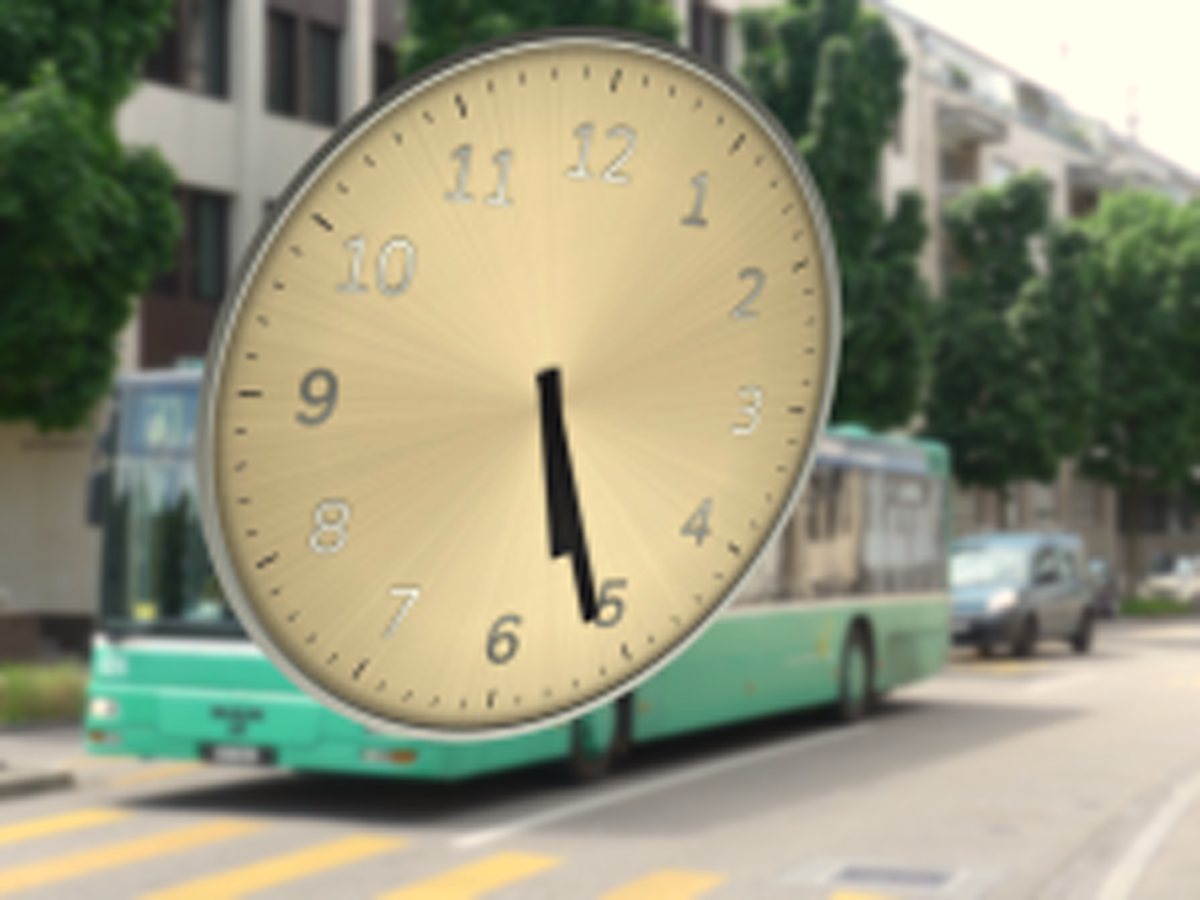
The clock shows h=5 m=26
